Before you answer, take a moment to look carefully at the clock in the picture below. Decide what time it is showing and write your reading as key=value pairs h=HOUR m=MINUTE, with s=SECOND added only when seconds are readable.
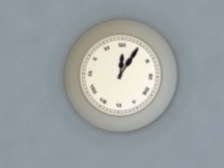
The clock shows h=12 m=5
